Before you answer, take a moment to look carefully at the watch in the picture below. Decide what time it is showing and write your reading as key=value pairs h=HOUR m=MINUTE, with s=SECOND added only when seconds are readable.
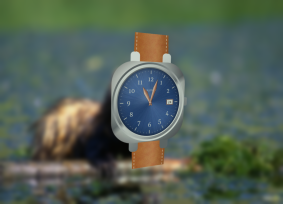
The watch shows h=11 m=3
